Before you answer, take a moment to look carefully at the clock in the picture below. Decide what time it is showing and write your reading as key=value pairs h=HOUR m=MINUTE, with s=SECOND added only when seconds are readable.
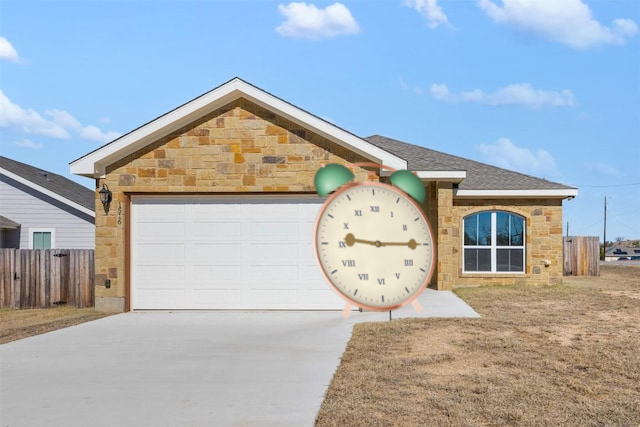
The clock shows h=9 m=15
